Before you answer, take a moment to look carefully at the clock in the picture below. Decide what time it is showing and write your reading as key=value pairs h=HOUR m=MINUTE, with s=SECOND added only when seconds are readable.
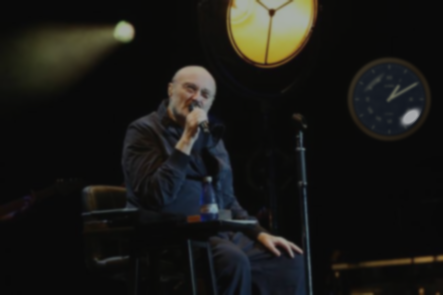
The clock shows h=1 m=10
